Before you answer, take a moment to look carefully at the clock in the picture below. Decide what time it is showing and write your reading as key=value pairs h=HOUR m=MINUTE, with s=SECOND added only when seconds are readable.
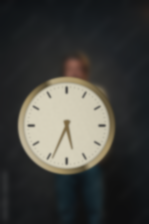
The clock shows h=5 m=34
